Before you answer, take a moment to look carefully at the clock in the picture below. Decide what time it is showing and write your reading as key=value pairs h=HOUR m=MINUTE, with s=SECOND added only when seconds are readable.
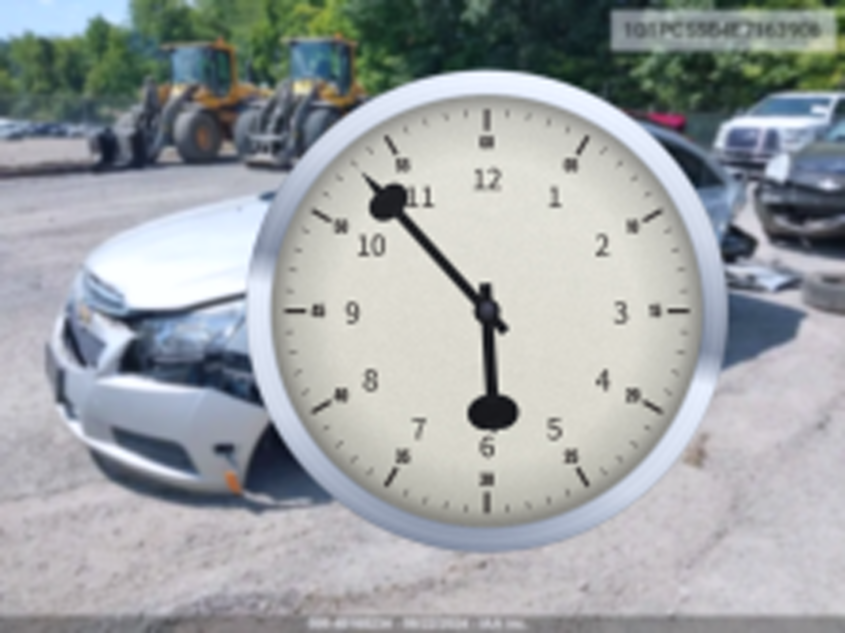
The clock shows h=5 m=53
